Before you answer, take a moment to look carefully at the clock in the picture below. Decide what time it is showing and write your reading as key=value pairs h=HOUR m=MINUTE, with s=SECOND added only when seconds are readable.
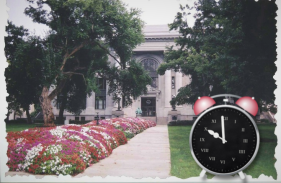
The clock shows h=9 m=59
